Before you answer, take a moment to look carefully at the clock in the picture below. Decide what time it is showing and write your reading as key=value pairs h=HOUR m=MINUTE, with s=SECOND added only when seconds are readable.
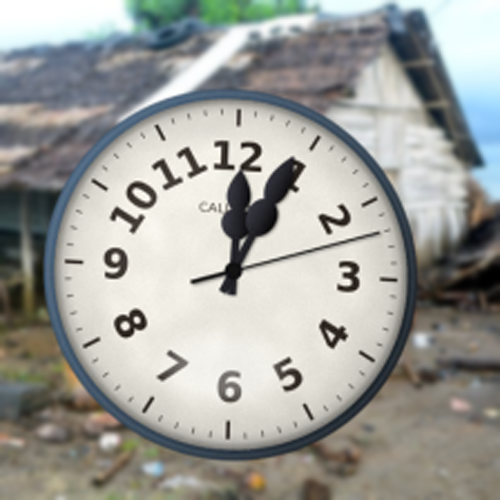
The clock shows h=12 m=4 s=12
